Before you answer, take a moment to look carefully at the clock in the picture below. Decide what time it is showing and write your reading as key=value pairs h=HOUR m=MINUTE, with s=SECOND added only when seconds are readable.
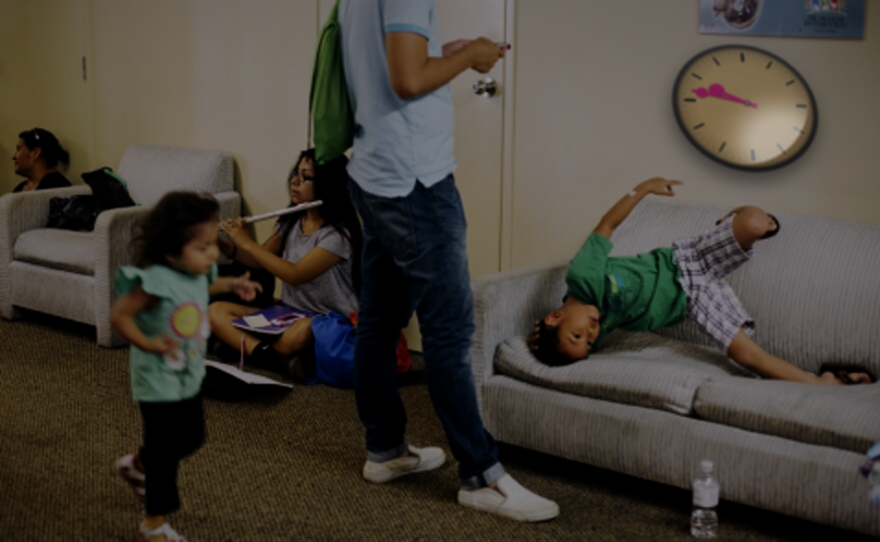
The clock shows h=9 m=47
